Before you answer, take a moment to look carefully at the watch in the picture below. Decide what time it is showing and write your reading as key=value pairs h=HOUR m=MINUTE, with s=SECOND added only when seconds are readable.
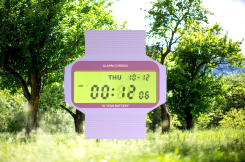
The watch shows h=0 m=12 s=6
